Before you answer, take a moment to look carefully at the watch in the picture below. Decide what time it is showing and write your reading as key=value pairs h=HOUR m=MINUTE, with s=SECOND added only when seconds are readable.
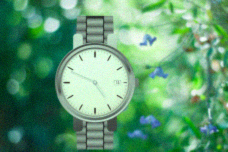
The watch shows h=4 m=49
